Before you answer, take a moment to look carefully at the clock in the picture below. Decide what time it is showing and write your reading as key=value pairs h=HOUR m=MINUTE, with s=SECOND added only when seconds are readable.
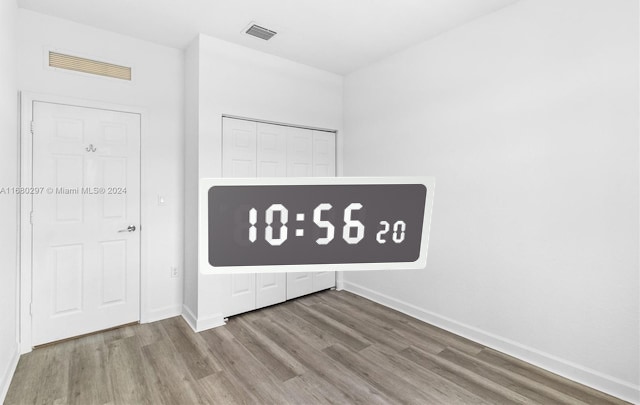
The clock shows h=10 m=56 s=20
